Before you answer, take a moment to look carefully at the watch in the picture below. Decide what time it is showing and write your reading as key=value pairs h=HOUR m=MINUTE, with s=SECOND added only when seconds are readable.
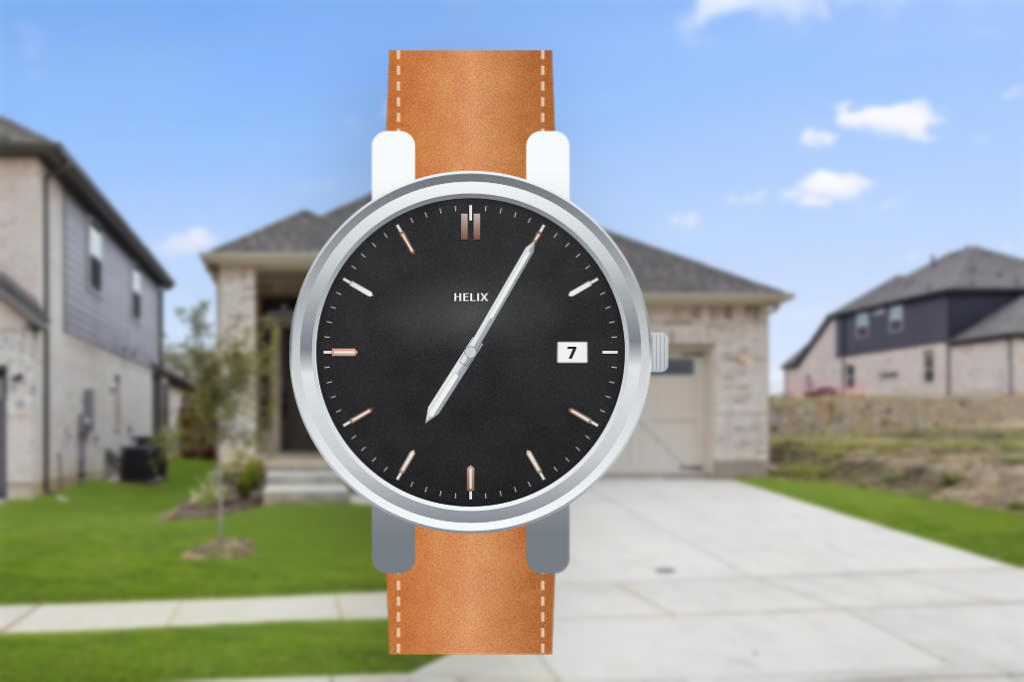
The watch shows h=7 m=5
